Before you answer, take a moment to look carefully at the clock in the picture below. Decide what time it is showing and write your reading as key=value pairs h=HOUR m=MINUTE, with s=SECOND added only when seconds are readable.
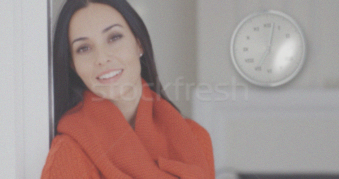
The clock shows h=7 m=2
